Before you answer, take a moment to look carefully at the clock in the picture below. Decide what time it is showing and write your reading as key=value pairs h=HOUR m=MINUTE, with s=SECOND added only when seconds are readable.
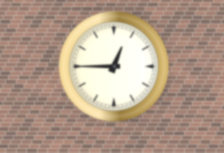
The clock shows h=12 m=45
